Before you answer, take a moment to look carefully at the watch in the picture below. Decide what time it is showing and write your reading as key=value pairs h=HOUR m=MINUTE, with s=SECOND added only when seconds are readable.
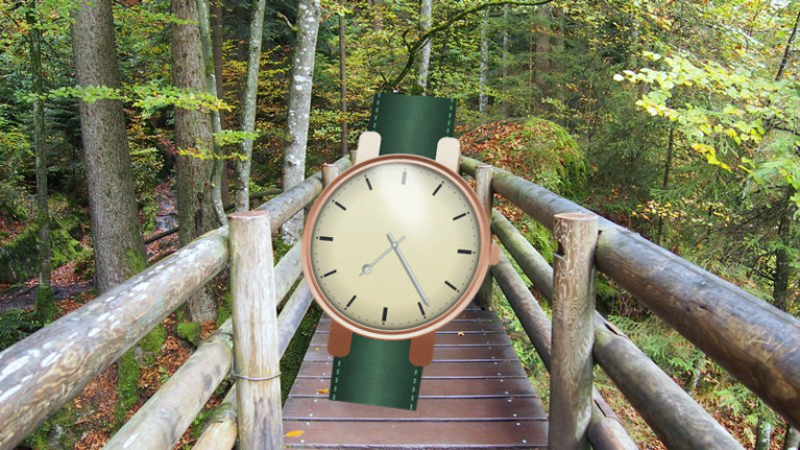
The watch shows h=7 m=24
